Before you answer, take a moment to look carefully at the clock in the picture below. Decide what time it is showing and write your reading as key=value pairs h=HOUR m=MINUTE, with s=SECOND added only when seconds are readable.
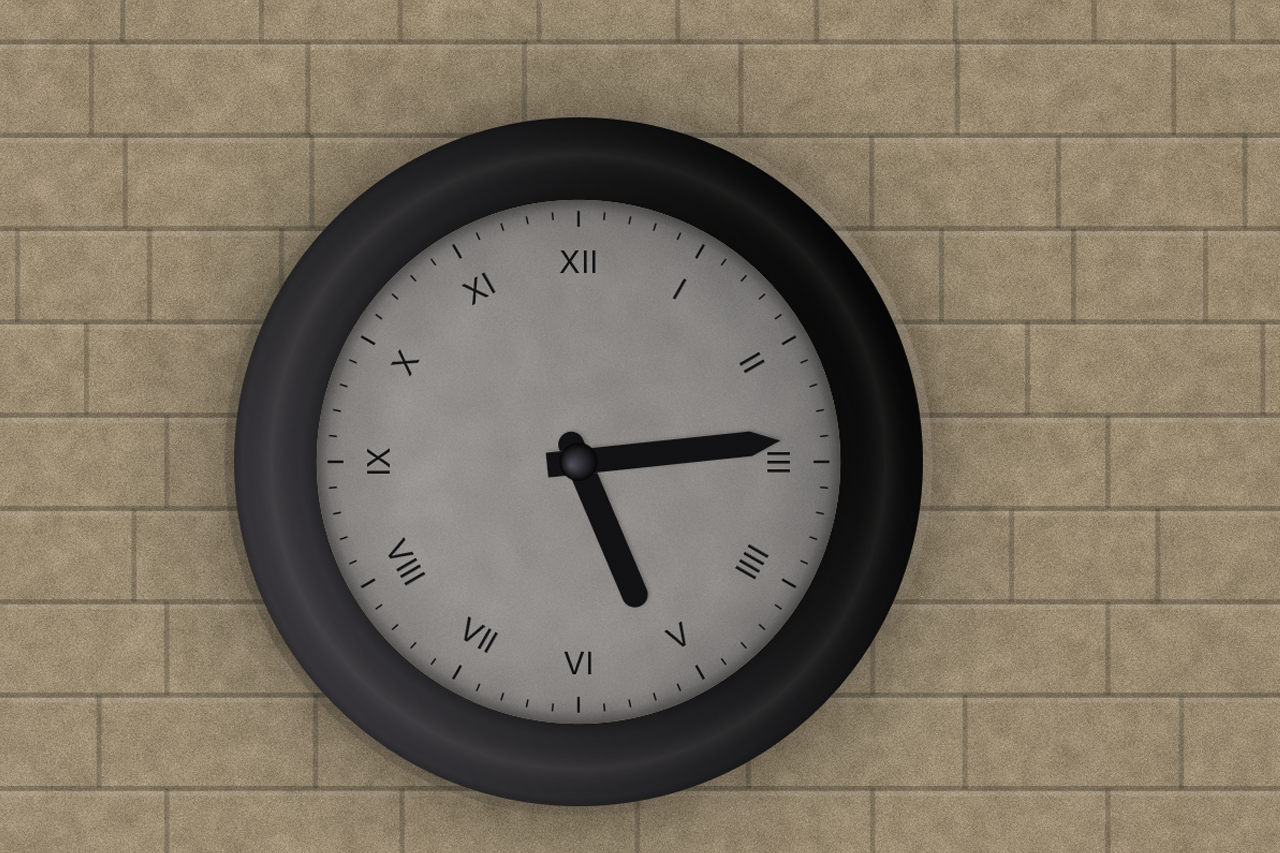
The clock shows h=5 m=14
